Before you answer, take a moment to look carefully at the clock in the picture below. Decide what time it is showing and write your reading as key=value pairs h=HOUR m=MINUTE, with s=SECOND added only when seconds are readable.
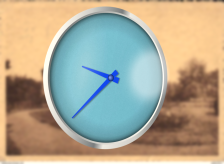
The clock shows h=9 m=38
